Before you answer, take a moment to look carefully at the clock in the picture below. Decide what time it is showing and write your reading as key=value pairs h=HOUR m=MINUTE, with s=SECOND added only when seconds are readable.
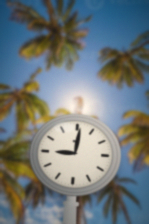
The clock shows h=9 m=1
